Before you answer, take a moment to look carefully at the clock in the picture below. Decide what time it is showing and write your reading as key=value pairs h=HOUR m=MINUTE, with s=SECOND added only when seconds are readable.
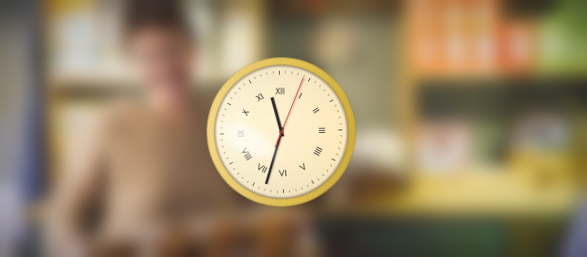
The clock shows h=11 m=33 s=4
